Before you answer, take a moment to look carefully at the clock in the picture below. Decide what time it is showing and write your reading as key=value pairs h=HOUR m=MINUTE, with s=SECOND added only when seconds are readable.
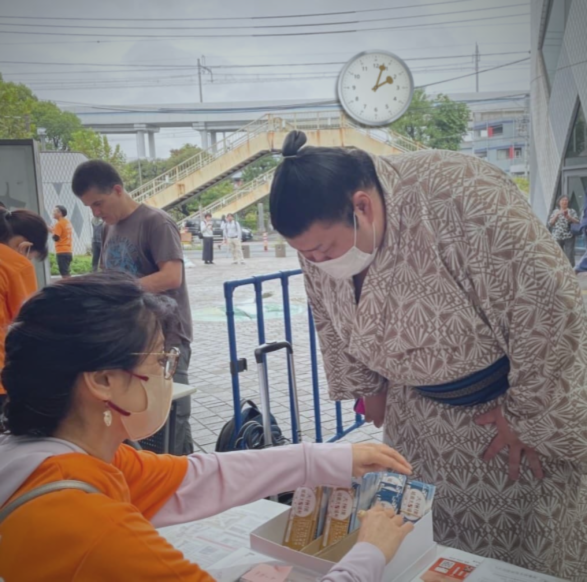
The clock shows h=2 m=3
